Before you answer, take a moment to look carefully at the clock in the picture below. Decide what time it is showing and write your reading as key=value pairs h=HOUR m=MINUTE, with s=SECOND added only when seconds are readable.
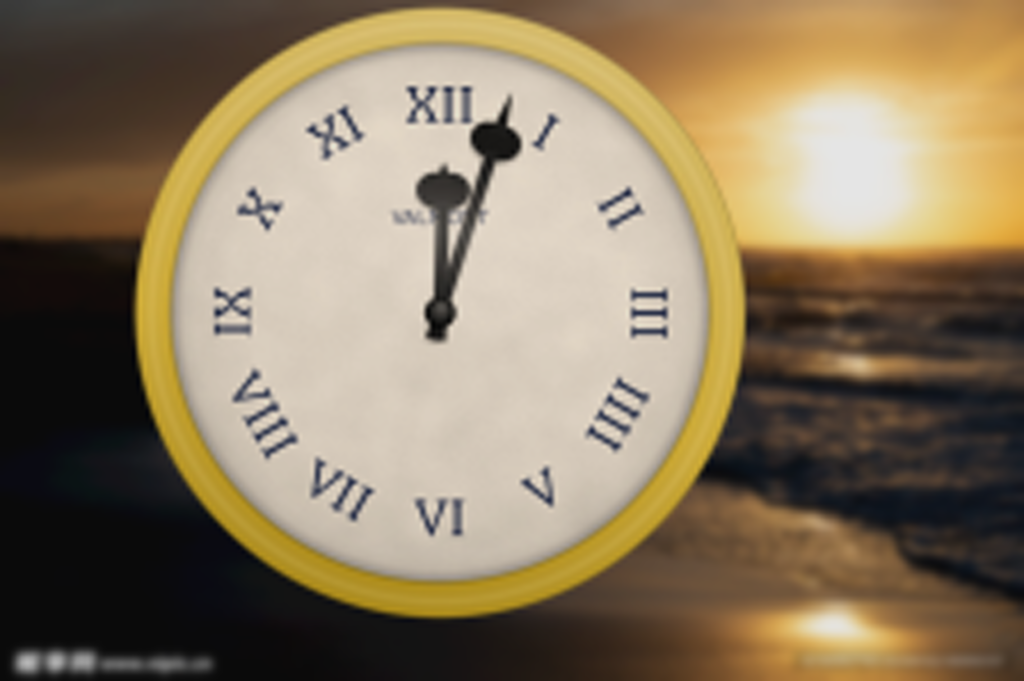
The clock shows h=12 m=3
